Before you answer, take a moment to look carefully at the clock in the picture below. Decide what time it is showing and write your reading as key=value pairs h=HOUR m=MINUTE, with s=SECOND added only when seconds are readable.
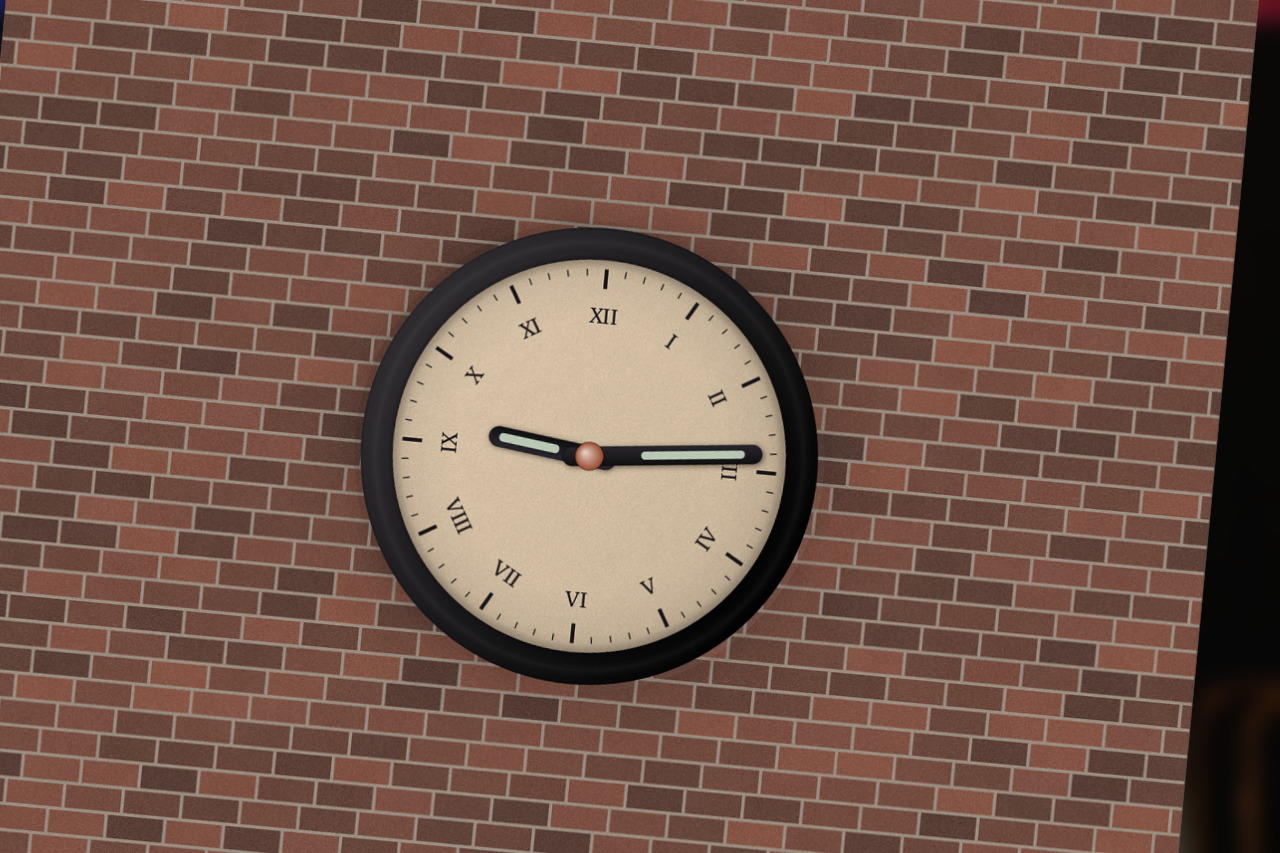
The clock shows h=9 m=14
